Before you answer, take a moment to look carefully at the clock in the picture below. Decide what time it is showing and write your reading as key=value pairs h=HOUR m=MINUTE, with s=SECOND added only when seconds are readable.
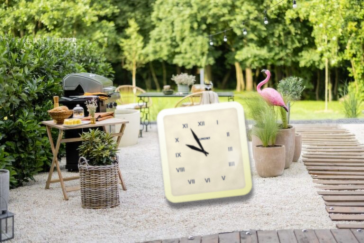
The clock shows h=9 m=56
